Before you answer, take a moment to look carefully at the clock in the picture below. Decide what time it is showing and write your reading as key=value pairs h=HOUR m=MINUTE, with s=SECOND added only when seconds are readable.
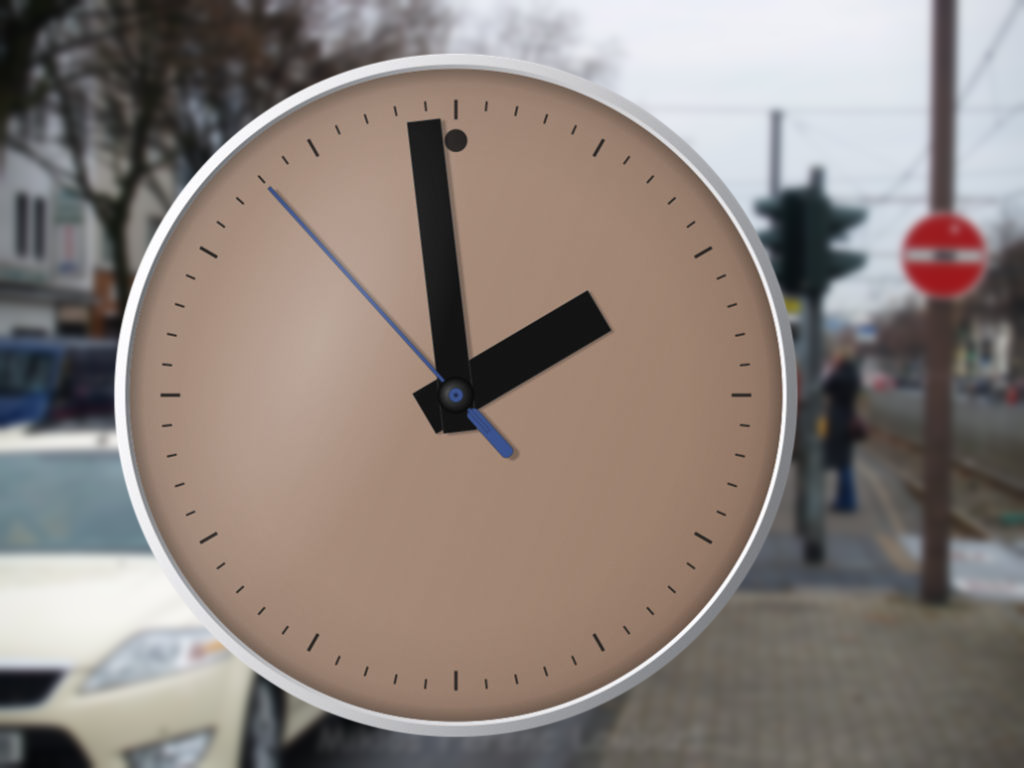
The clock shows h=1 m=58 s=53
